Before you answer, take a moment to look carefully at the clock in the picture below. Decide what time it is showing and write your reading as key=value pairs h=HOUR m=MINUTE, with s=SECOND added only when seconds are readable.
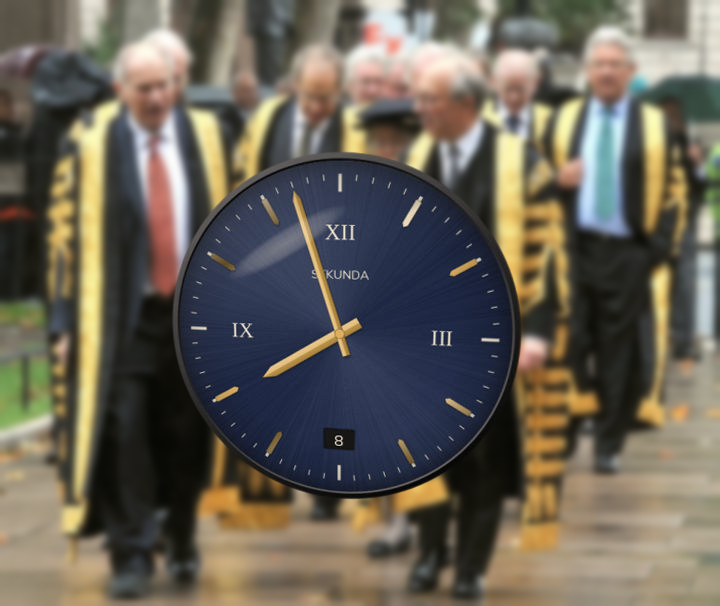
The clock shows h=7 m=57
